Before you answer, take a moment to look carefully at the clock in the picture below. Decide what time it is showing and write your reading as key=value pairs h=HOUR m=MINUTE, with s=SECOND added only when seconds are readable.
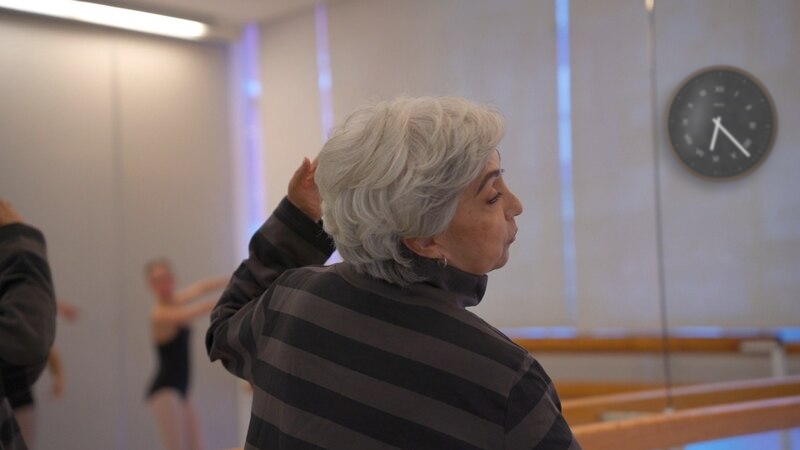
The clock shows h=6 m=22
